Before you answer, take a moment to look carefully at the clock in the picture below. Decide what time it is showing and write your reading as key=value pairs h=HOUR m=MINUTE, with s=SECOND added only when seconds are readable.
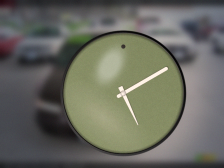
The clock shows h=5 m=10
